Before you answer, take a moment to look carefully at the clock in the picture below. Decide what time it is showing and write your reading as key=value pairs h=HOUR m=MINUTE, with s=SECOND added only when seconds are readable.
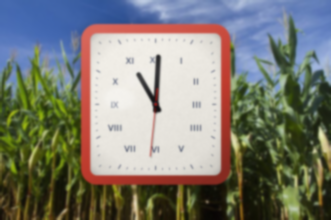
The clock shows h=11 m=0 s=31
